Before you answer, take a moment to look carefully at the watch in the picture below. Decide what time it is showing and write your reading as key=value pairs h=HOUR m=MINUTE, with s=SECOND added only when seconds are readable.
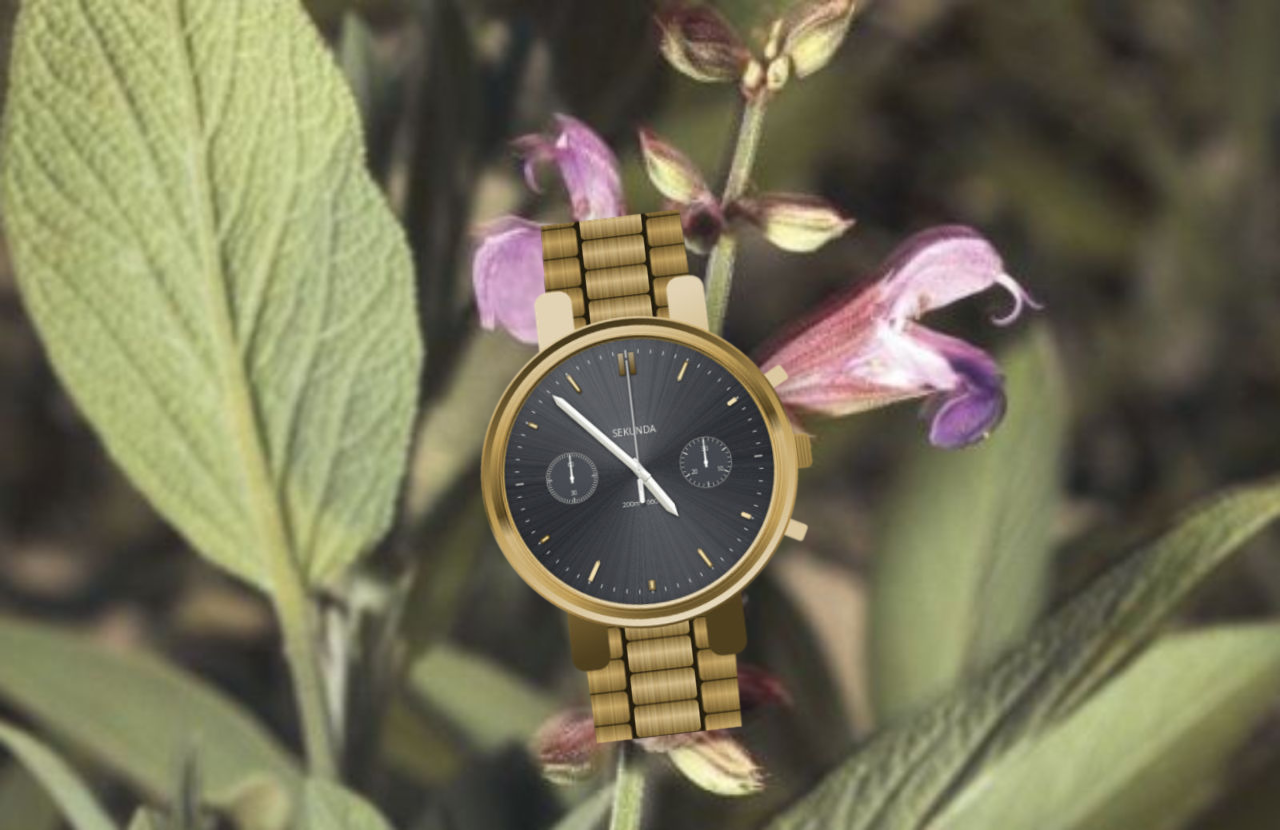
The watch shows h=4 m=53
